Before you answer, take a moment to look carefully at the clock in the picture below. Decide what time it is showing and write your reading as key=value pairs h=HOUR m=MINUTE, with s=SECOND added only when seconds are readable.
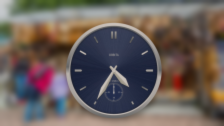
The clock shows h=4 m=35
